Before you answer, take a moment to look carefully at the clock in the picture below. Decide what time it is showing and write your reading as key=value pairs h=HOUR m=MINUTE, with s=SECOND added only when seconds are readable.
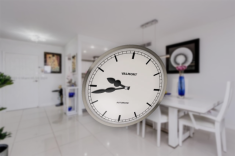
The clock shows h=9 m=43
